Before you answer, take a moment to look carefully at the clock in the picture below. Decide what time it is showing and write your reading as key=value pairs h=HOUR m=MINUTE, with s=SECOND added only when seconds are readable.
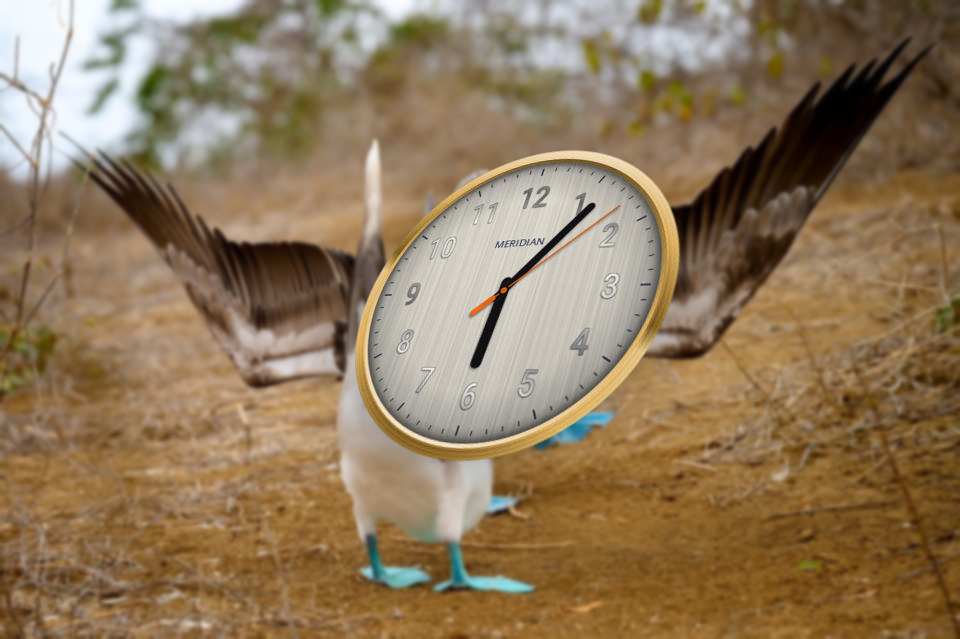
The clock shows h=6 m=6 s=8
